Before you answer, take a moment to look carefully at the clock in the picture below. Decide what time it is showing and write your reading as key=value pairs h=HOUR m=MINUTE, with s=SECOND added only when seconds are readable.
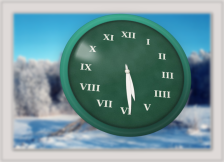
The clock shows h=5 m=29
